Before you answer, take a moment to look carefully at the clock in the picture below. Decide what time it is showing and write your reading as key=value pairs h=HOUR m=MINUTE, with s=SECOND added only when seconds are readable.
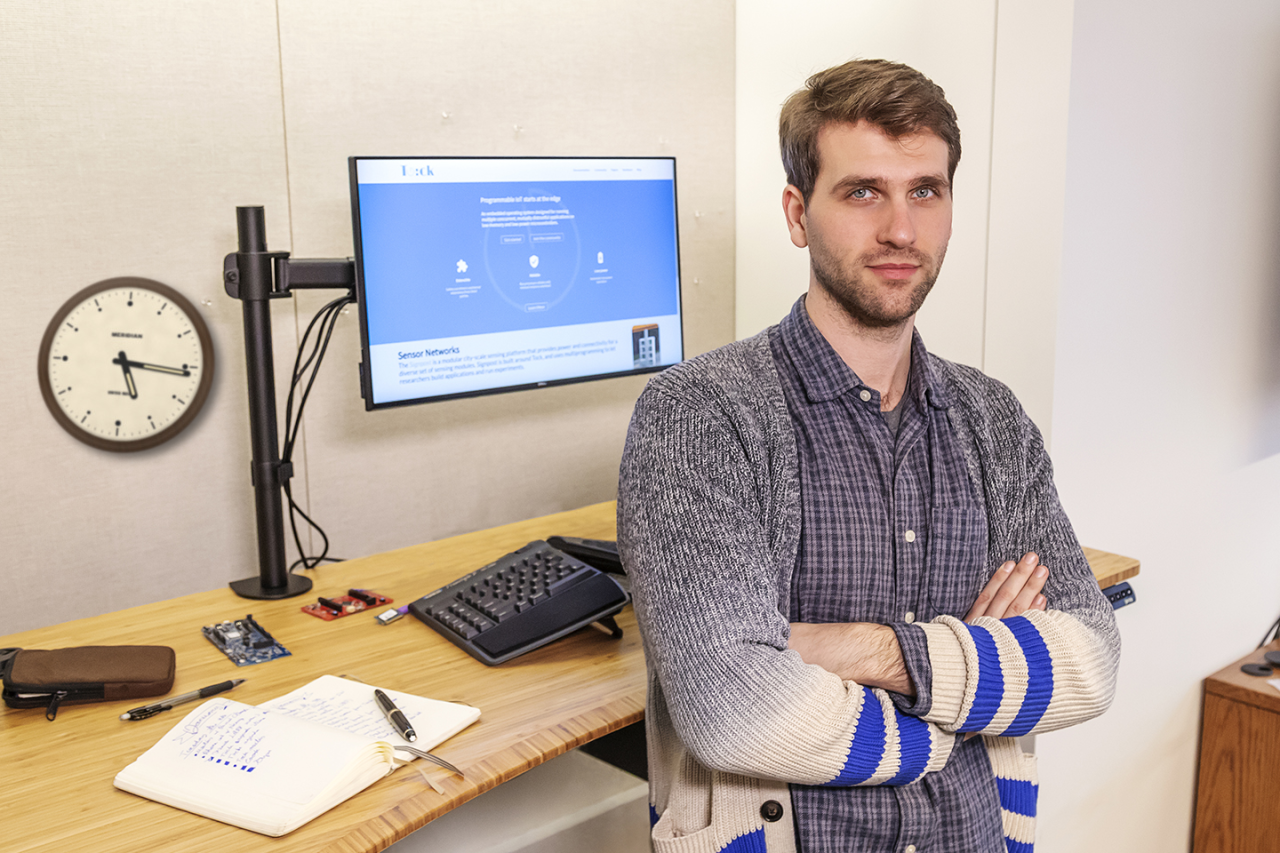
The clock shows h=5 m=16
